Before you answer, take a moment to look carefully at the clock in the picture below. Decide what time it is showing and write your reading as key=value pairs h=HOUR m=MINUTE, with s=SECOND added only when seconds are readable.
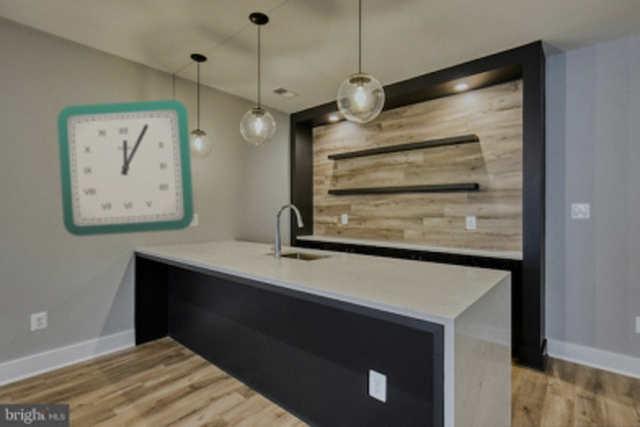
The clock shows h=12 m=5
